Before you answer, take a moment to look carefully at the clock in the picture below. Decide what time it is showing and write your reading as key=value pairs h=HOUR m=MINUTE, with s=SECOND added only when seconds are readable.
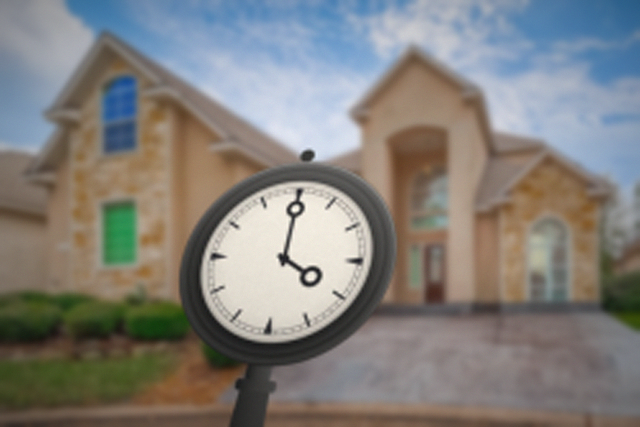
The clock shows h=4 m=0
